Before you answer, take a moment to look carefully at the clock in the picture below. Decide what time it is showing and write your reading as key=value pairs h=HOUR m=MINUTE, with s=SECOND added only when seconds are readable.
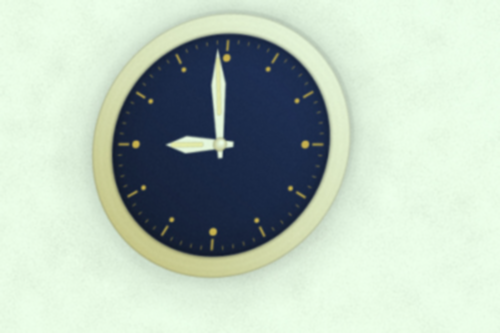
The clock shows h=8 m=59
